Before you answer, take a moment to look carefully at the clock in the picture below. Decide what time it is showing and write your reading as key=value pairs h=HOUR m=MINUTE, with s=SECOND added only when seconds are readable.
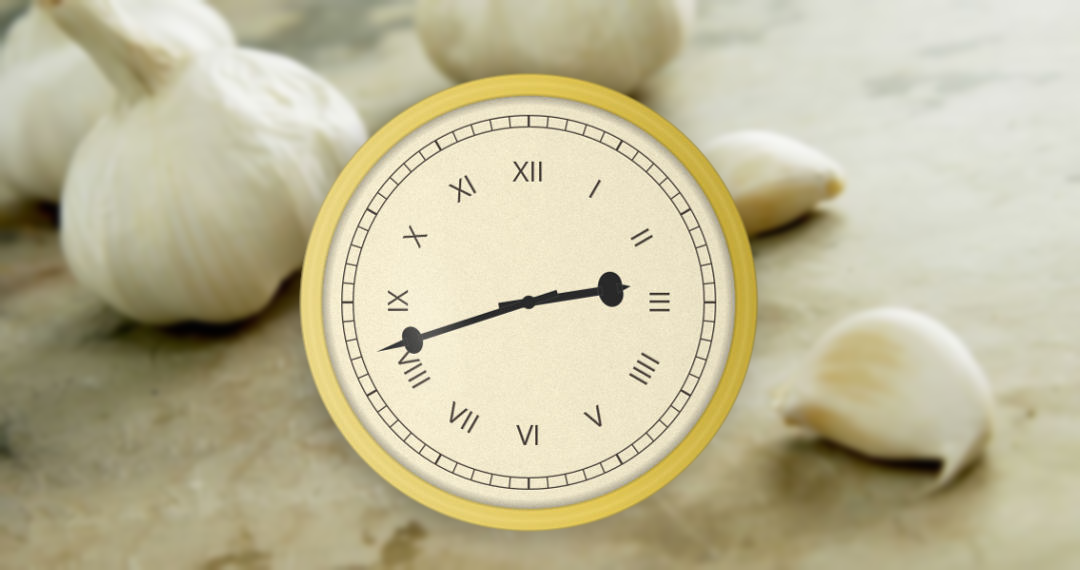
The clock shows h=2 m=42
